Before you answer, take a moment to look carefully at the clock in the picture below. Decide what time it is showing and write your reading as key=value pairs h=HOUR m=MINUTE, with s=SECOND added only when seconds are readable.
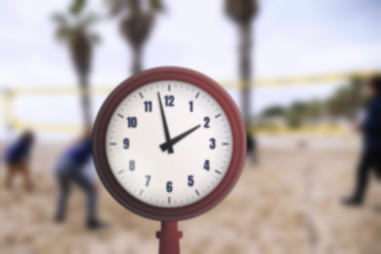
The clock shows h=1 m=58
